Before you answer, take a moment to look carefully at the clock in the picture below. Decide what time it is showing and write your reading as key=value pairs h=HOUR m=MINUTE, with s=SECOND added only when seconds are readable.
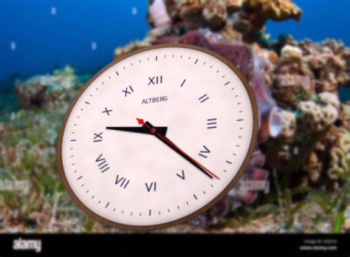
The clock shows h=9 m=22 s=22
